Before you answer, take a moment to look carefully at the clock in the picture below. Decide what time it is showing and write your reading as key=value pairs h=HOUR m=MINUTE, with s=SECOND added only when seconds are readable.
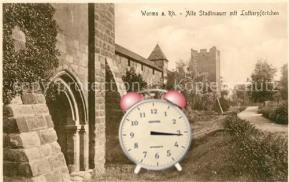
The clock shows h=3 m=16
